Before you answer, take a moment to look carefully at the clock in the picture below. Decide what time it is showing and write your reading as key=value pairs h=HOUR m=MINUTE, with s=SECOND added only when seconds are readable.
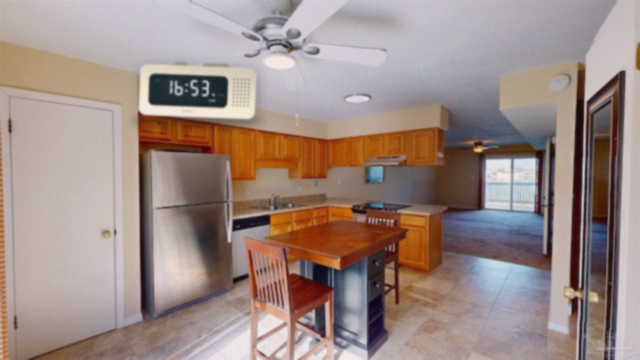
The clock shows h=16 m=53
